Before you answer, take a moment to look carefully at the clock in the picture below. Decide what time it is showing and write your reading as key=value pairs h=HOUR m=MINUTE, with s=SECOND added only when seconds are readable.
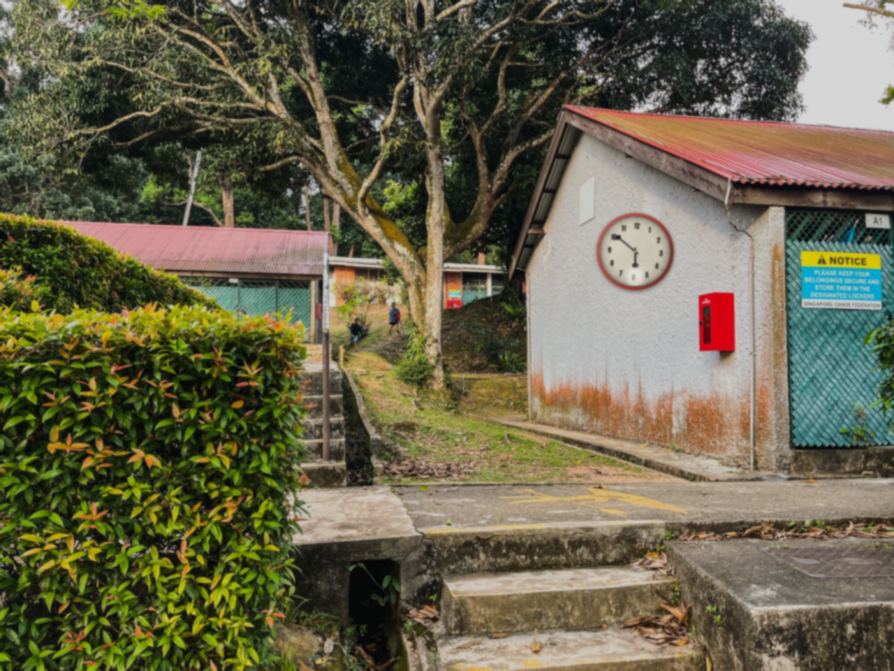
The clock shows h=5 m=51
